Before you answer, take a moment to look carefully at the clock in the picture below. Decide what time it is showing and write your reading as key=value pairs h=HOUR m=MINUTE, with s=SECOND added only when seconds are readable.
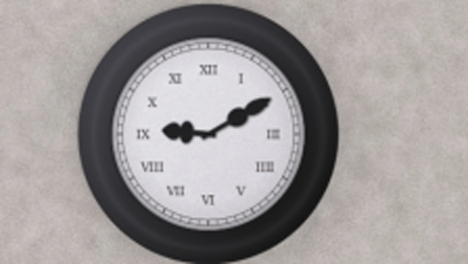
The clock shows h=9 m=10
